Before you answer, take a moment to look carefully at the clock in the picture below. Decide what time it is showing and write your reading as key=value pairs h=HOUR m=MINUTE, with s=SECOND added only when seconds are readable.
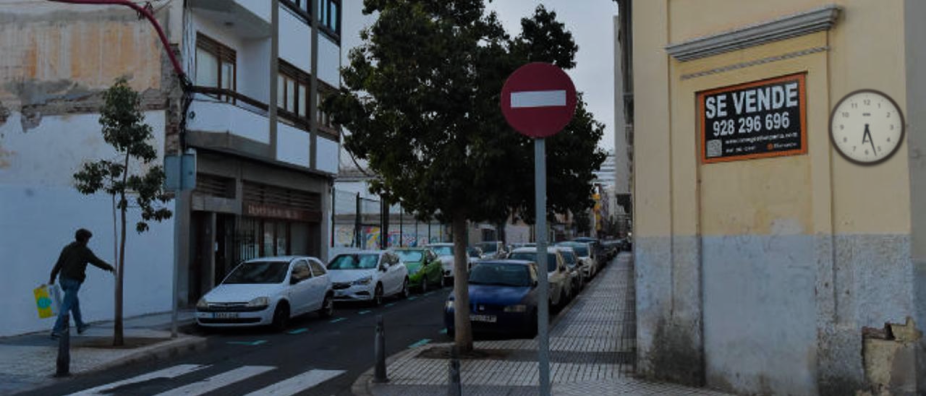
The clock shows h=6 m=27
